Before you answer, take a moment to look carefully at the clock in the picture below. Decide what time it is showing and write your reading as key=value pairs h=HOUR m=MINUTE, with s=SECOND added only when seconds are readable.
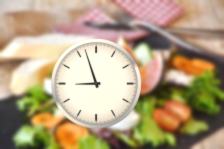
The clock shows h=8 m=57
